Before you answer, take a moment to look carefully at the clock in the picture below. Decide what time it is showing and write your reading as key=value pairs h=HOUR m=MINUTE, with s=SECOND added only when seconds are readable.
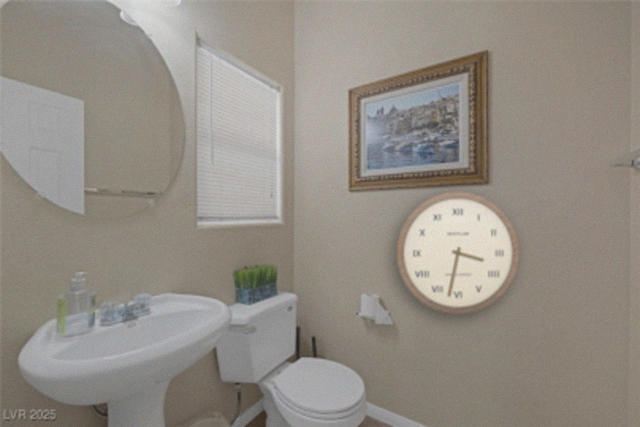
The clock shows h=3 m=32
